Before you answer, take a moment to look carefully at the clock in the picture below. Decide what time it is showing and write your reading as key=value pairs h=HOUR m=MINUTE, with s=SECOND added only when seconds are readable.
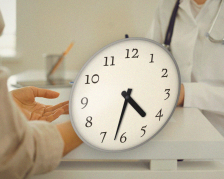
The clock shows h=4 m=32
